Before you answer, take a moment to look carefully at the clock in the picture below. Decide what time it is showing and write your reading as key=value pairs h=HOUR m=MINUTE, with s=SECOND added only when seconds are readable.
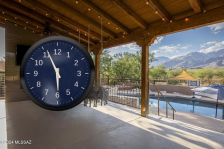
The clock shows h=5 m=56
